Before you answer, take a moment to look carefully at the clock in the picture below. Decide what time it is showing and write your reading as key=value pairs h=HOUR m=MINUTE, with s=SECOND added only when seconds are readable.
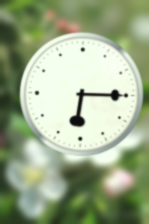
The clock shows h=6 m=15
